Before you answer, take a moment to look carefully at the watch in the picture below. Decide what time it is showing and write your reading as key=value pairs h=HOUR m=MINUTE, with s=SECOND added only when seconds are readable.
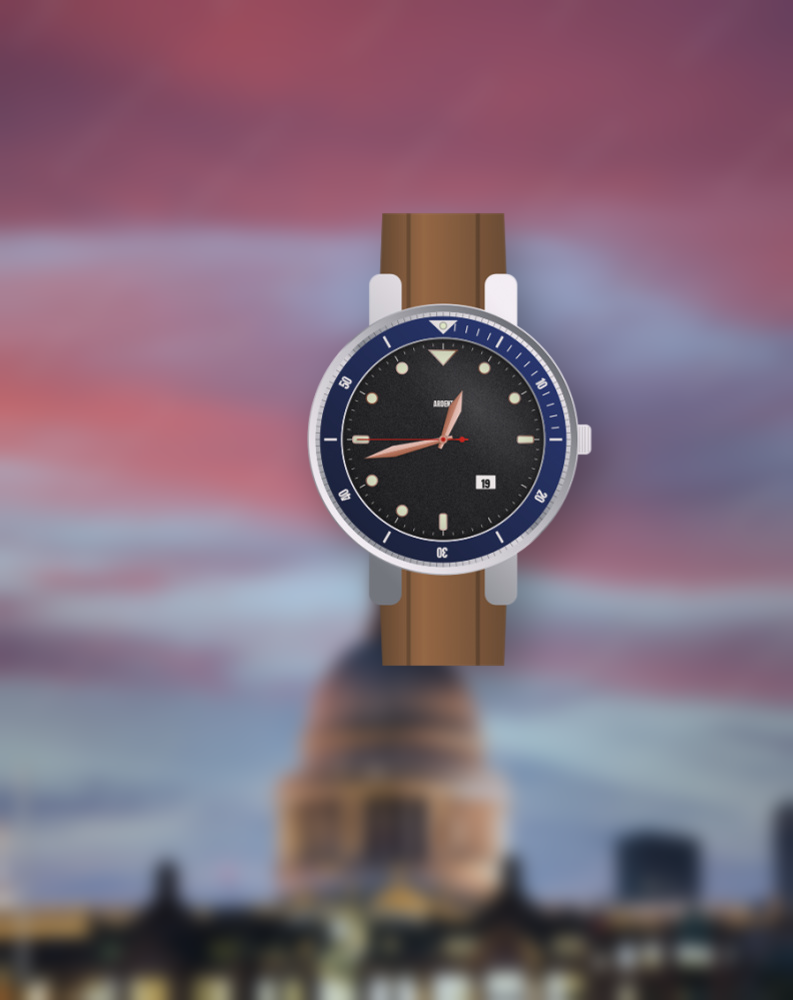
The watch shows h=12 m=42 s=45
